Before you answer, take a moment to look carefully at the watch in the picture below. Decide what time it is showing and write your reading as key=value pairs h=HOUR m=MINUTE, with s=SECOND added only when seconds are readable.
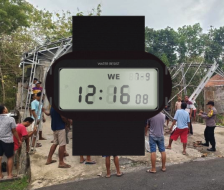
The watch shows h=12 m=16 s=8
